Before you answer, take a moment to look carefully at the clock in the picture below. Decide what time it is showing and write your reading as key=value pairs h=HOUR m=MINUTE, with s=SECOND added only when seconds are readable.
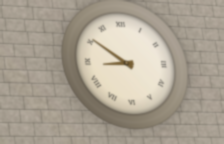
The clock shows h=8 m=51
